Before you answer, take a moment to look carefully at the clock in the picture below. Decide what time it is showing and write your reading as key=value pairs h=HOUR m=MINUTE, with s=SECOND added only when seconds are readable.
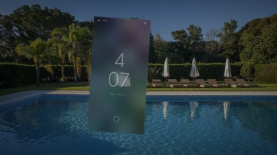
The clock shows h=4 m=7
